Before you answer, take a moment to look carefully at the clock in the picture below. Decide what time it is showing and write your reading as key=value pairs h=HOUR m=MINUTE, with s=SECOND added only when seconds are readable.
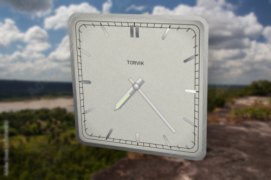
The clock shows h=7 m=23
